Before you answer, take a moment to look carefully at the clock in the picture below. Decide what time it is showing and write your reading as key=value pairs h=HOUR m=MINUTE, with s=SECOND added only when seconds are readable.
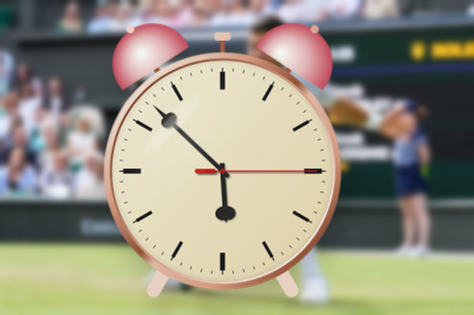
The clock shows h=5 m=52 s=15
